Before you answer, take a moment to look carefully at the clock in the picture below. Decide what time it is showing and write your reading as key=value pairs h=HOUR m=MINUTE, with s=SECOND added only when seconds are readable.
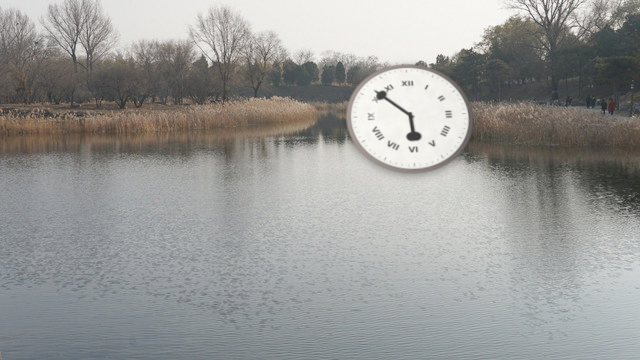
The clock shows h=5 m=52
